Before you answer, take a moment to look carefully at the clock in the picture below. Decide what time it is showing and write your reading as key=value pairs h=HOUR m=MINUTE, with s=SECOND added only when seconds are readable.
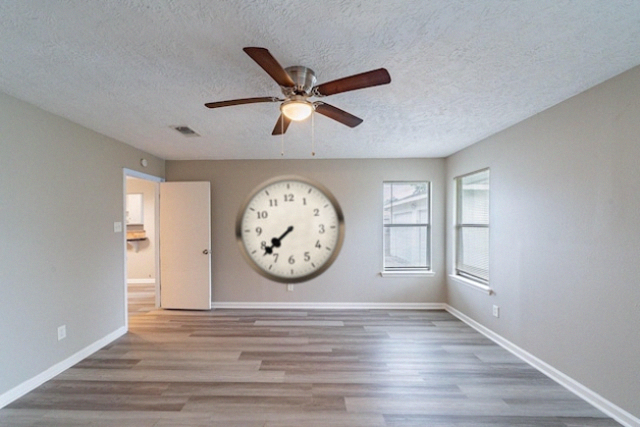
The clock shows h=7 m=38
